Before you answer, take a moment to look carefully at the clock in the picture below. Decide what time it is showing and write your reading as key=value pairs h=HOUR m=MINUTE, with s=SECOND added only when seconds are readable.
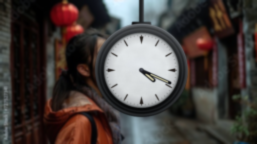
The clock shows h=4 m=19
